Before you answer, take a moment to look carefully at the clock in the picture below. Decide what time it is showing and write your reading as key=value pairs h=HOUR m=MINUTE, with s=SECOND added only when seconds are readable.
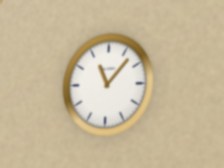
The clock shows h=11 m=7
